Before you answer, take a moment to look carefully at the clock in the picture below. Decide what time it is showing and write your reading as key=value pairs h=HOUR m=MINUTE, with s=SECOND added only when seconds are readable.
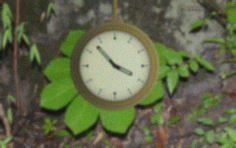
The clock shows h=3 m=53
